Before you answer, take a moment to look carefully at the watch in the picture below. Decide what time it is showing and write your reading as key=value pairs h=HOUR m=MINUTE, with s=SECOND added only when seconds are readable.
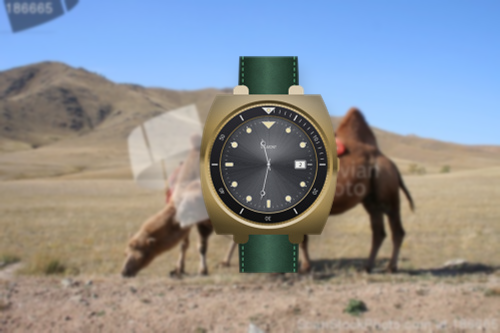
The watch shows h=11 m=32
